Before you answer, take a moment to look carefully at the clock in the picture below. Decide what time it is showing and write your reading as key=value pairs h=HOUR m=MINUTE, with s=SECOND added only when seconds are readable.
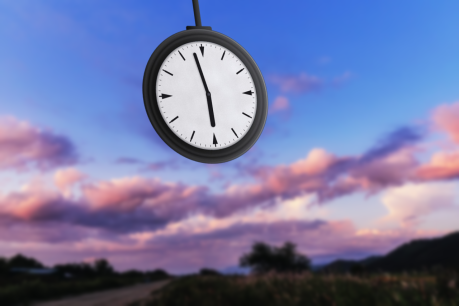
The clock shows h=5 m=58
